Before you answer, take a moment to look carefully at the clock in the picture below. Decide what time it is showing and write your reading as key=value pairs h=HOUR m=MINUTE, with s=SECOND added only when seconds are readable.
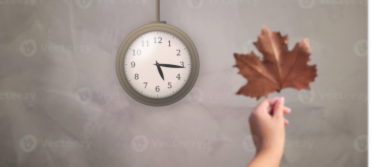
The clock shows h=5 m=16
